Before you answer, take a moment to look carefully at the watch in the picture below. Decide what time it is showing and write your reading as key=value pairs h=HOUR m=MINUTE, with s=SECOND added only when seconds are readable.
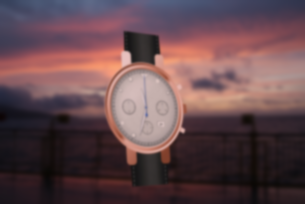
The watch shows h=11 m=33
